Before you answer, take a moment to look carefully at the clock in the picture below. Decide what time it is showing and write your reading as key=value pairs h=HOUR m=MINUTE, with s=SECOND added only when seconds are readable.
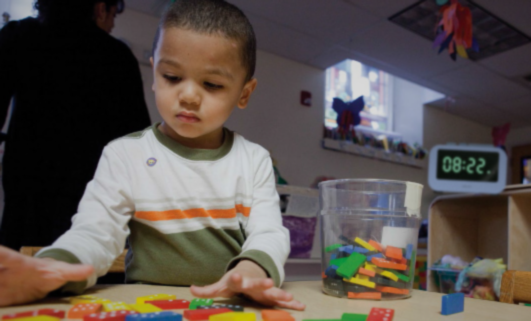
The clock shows h=8 m=22
